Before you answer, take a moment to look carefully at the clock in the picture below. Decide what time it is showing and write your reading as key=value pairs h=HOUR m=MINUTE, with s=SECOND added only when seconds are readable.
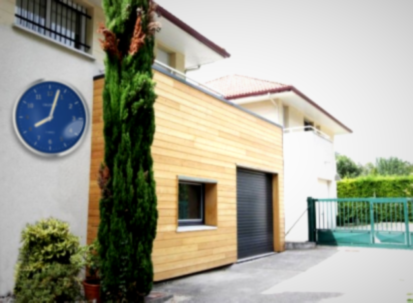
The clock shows h=8 m=3
